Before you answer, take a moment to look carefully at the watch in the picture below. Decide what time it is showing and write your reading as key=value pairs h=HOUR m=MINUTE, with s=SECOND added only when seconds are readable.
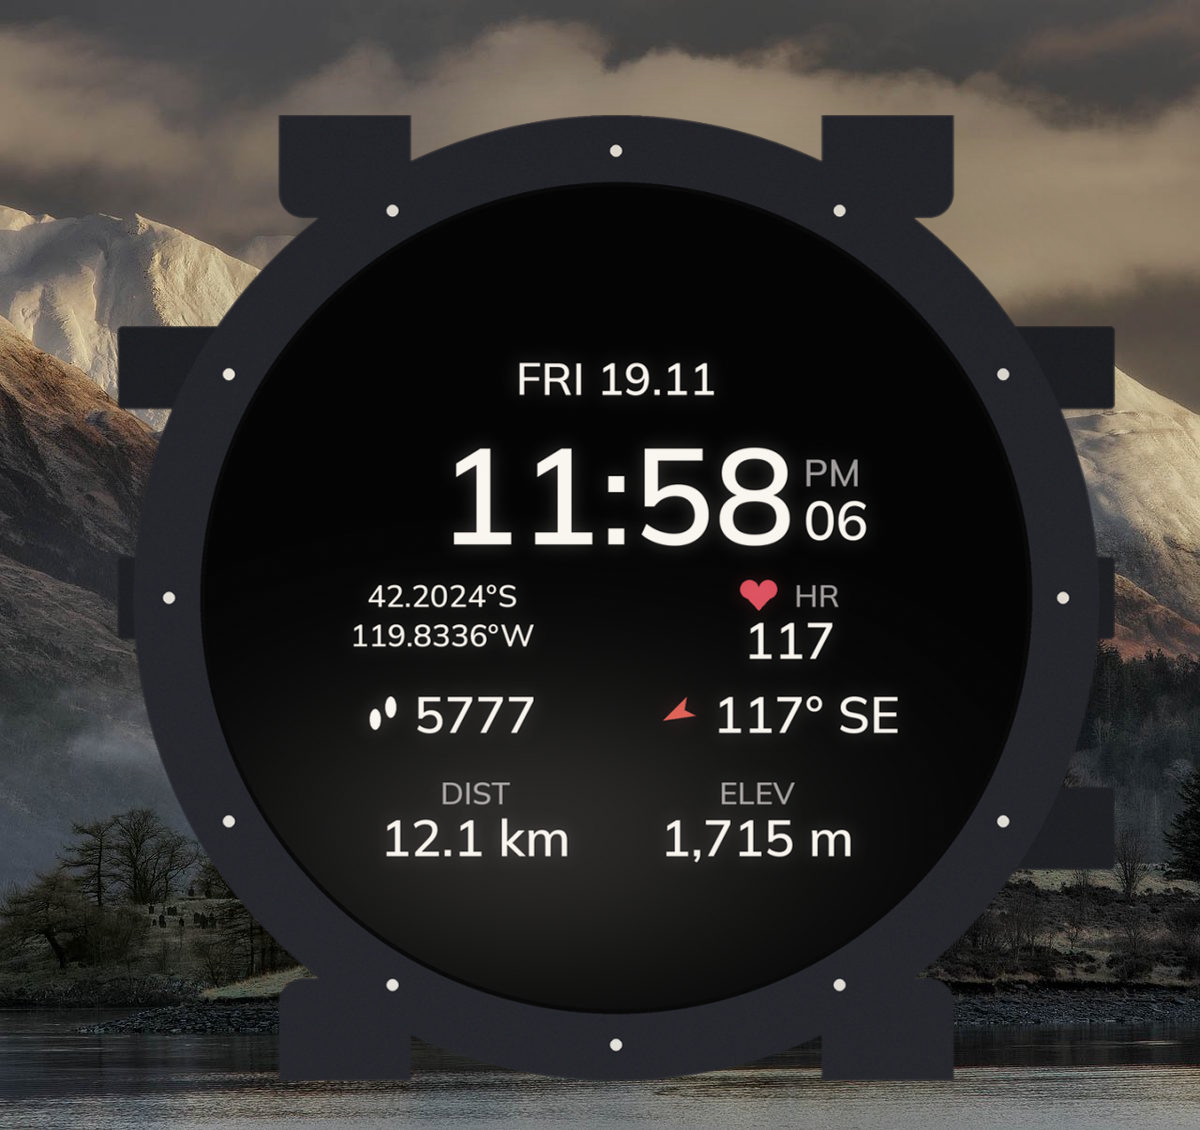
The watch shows h=11 m=58 s=6
